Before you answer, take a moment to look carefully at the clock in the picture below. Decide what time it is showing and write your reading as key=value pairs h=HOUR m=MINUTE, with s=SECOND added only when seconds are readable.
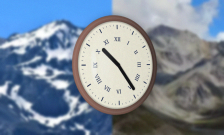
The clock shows h=10 m=24
